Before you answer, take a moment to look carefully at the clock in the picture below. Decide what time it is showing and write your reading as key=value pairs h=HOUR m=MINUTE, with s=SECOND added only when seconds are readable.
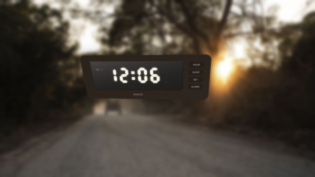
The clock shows h=12 m=6
